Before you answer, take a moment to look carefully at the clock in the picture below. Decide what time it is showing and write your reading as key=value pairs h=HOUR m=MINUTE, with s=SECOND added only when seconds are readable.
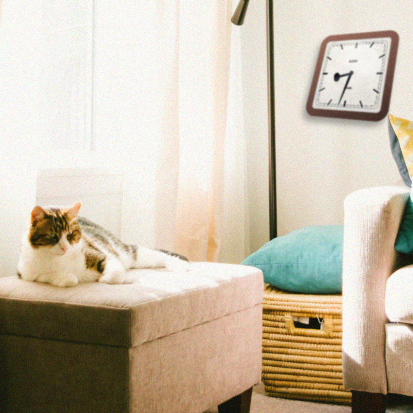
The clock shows h=8 m=32
